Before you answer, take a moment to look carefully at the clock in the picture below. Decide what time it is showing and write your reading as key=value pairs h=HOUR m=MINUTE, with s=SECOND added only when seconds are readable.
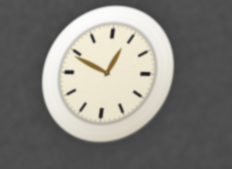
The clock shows h=12 m=49
